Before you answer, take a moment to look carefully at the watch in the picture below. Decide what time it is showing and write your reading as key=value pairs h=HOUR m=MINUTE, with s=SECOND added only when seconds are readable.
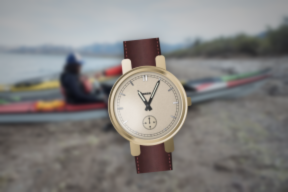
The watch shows h=11 m=5
